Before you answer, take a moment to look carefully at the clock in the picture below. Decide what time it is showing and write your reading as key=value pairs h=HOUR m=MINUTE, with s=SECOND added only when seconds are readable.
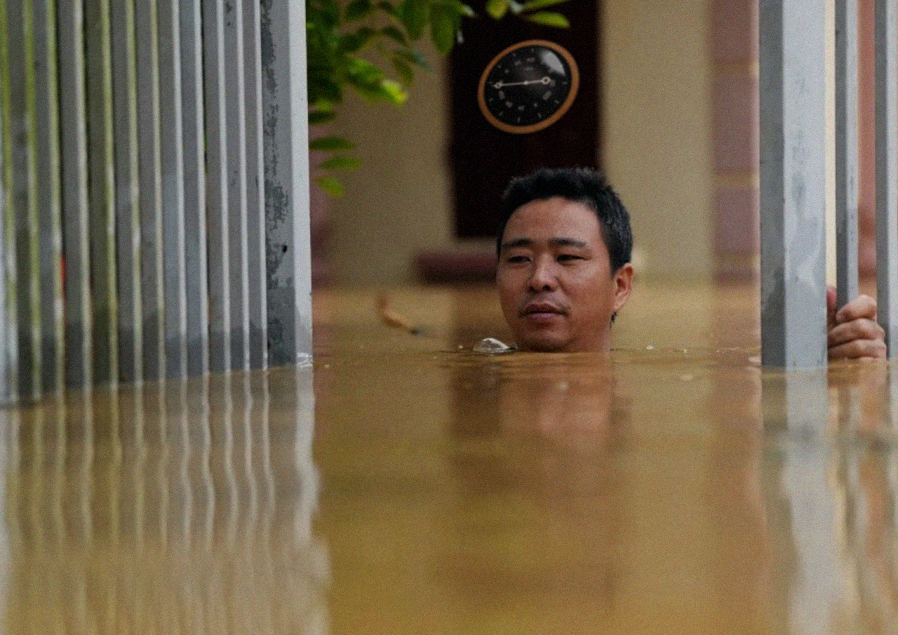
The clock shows h=2 m=44
